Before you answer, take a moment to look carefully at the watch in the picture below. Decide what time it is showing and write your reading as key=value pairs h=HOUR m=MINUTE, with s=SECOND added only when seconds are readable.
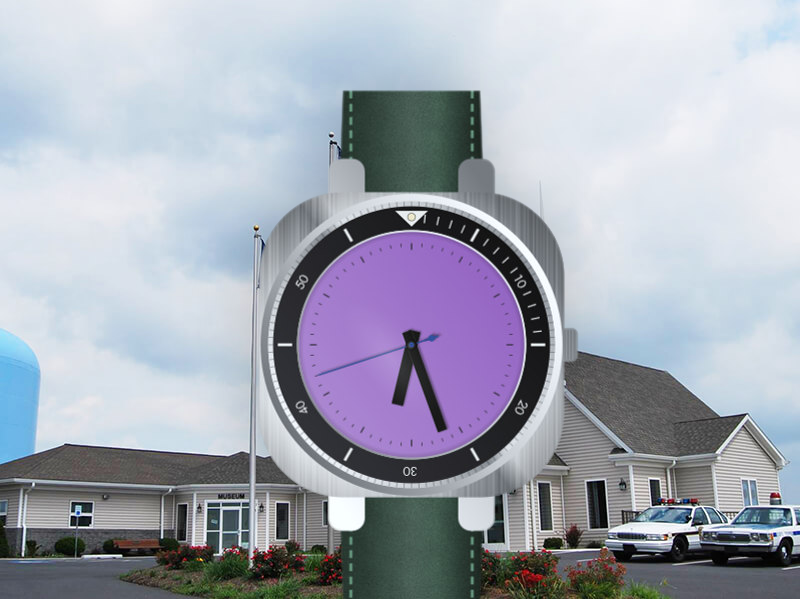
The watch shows h=6 m=26 s=42
